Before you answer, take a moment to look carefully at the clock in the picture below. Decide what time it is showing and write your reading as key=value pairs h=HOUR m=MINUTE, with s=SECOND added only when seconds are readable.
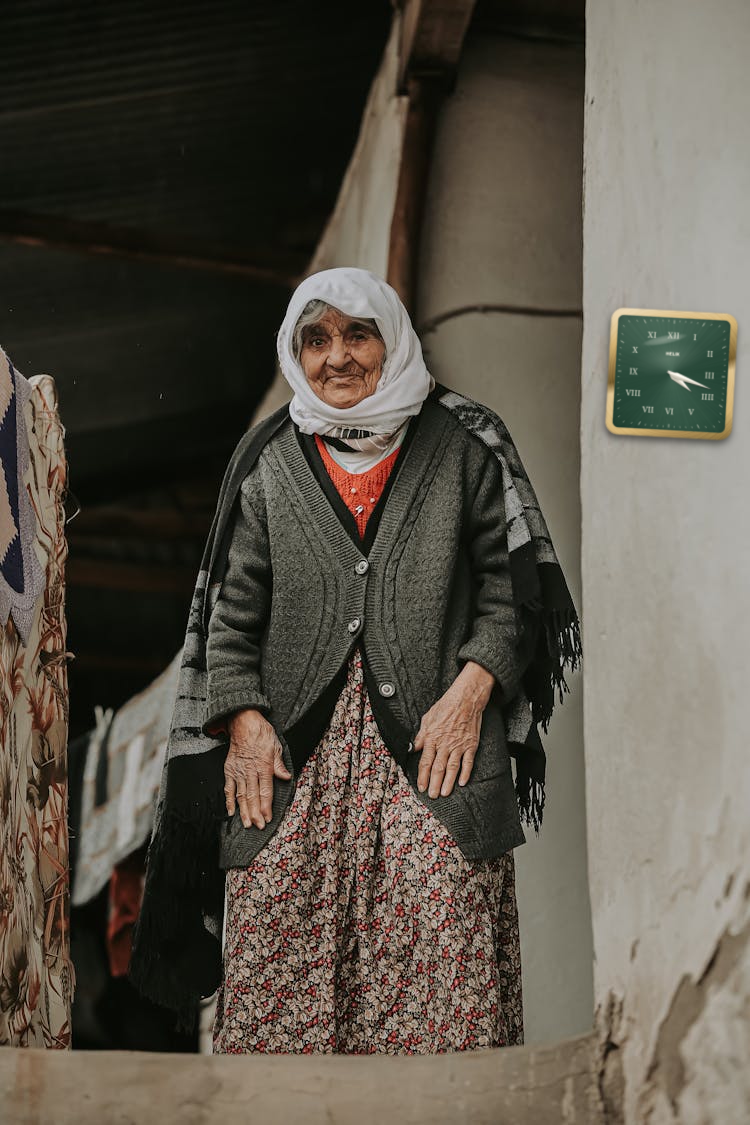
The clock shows h=4 m=18
